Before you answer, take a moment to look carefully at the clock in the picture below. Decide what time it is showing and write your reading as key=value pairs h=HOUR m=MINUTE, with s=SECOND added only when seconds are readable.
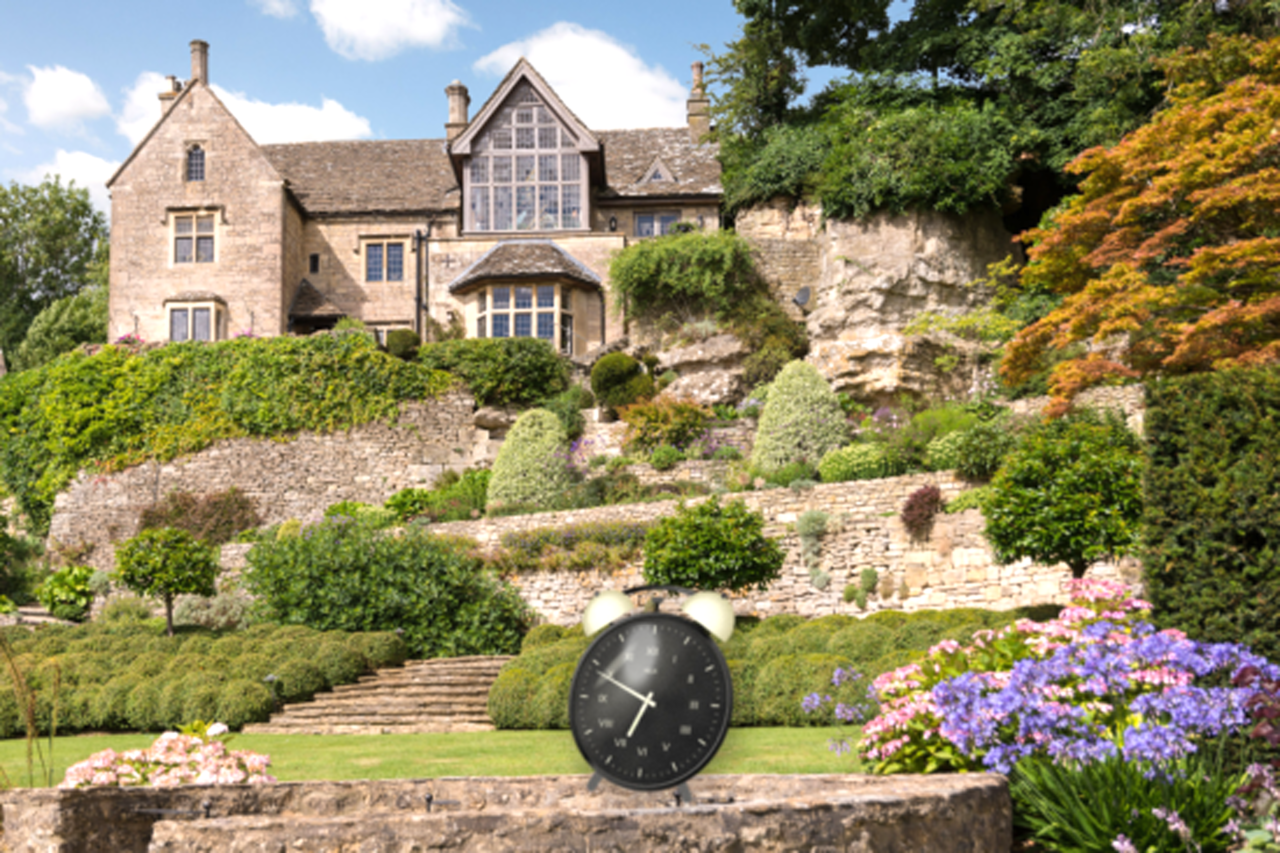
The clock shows h=6 m=49
